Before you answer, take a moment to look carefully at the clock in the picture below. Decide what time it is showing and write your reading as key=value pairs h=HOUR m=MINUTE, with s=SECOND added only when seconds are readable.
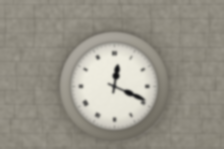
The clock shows h=12 m=19
